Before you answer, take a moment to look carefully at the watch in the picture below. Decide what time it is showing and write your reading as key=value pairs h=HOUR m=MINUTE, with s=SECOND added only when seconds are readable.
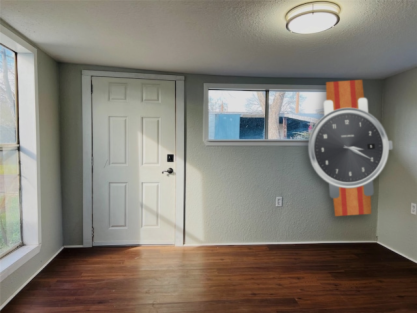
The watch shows h=3 m=20
